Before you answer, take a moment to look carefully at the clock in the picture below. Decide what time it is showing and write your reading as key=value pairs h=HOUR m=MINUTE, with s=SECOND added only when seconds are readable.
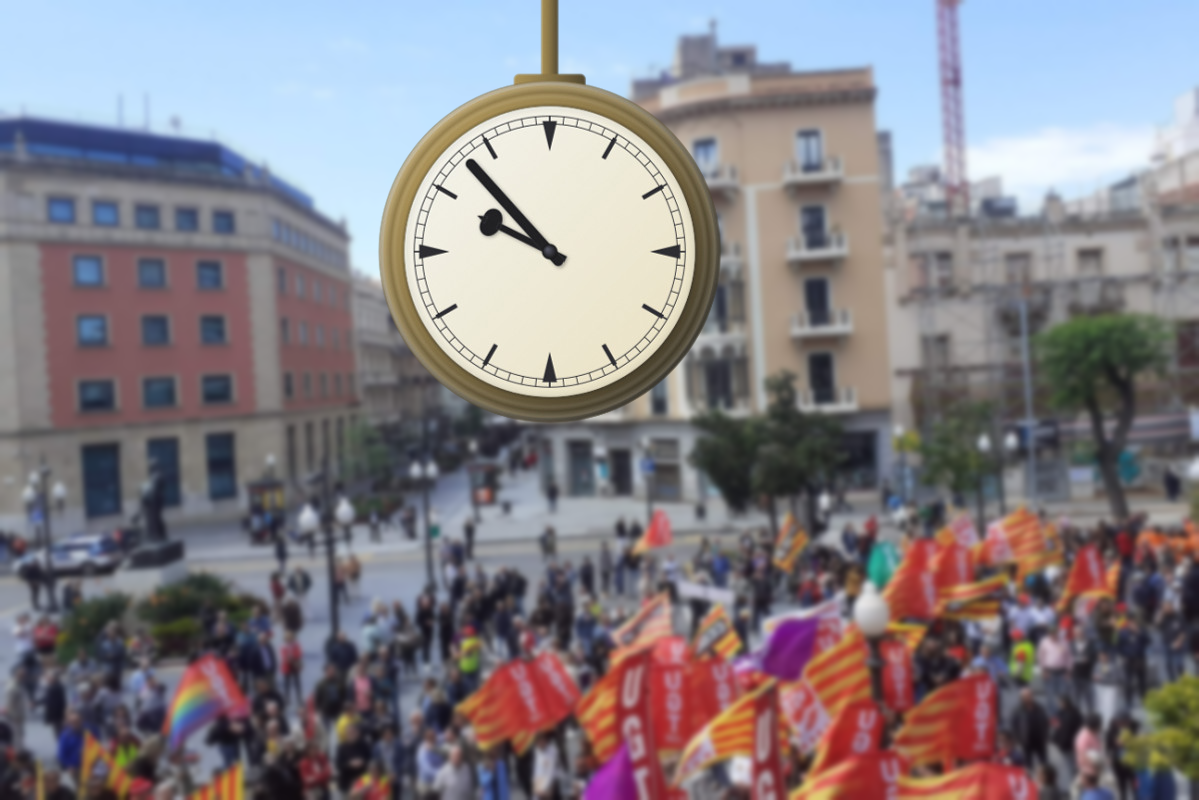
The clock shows h=9 m=53
